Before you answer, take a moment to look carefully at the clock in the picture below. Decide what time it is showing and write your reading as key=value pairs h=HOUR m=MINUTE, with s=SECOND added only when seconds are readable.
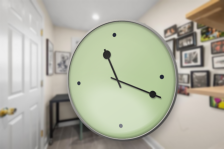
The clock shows h=11 m=19
